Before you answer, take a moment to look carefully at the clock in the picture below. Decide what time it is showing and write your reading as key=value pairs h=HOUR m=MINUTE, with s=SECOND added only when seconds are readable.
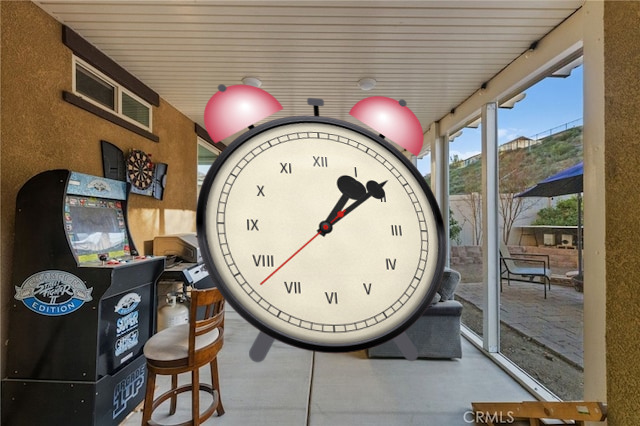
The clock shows h=1 m=8 s=38
